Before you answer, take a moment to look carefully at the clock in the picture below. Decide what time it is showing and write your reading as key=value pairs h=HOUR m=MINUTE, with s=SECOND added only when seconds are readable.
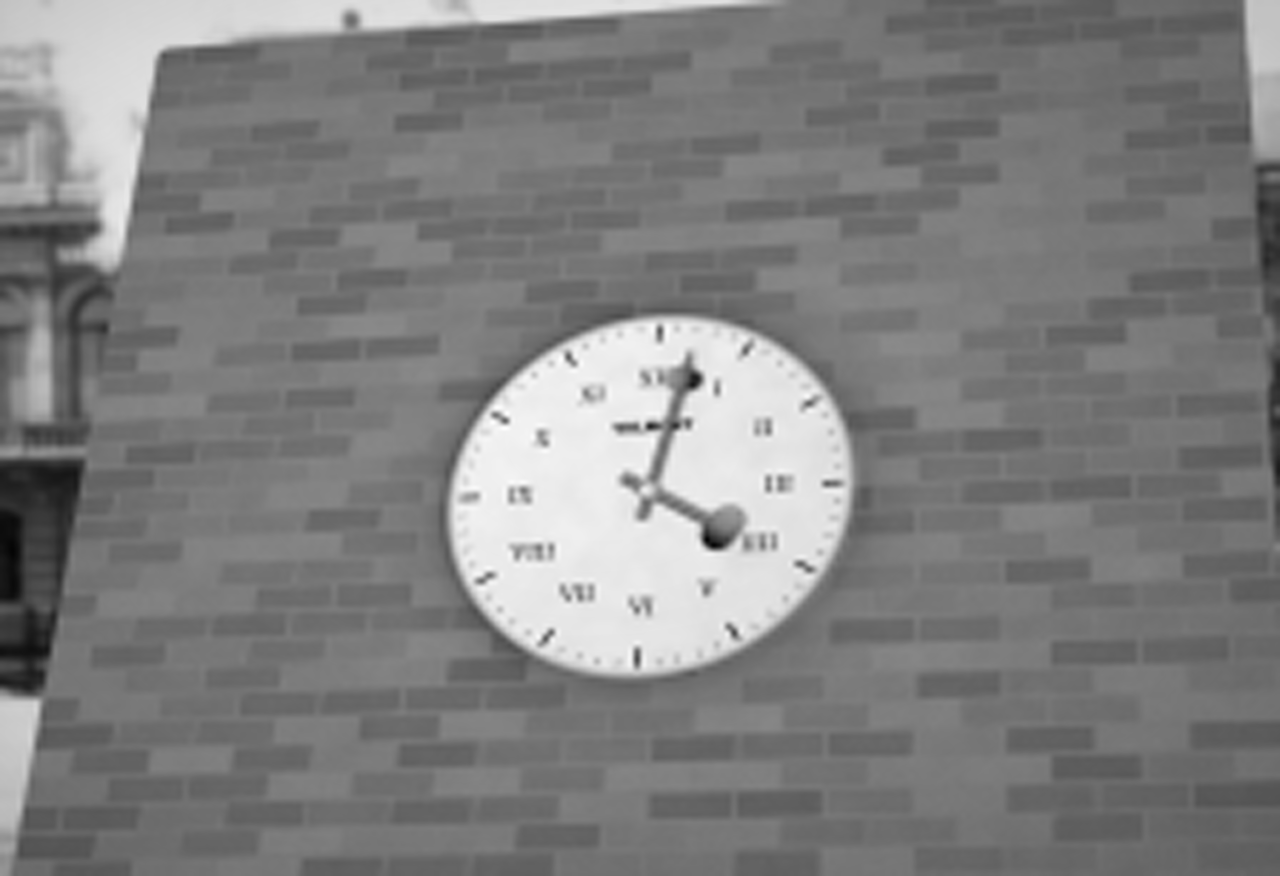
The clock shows h=4 m=2
